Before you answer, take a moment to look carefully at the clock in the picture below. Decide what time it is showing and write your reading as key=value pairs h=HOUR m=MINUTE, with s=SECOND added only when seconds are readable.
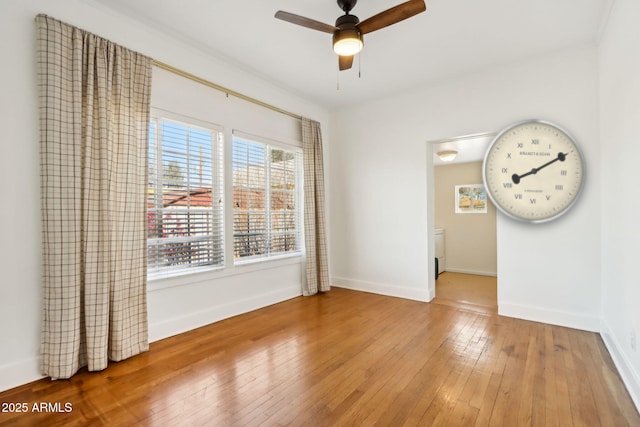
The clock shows h=8 m=10
